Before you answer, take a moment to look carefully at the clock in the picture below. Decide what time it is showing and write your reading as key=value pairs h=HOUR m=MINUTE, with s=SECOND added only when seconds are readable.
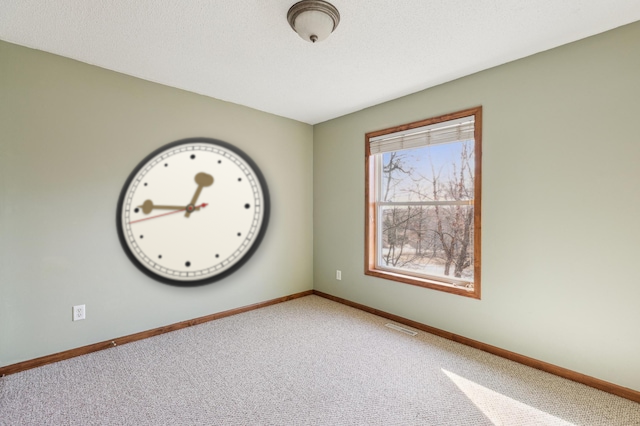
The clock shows h=12 m=45 s=43
